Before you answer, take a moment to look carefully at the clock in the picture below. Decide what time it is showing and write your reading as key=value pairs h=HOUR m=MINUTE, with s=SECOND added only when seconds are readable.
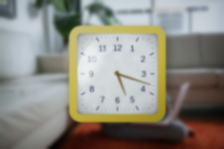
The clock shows h=5 m=18
